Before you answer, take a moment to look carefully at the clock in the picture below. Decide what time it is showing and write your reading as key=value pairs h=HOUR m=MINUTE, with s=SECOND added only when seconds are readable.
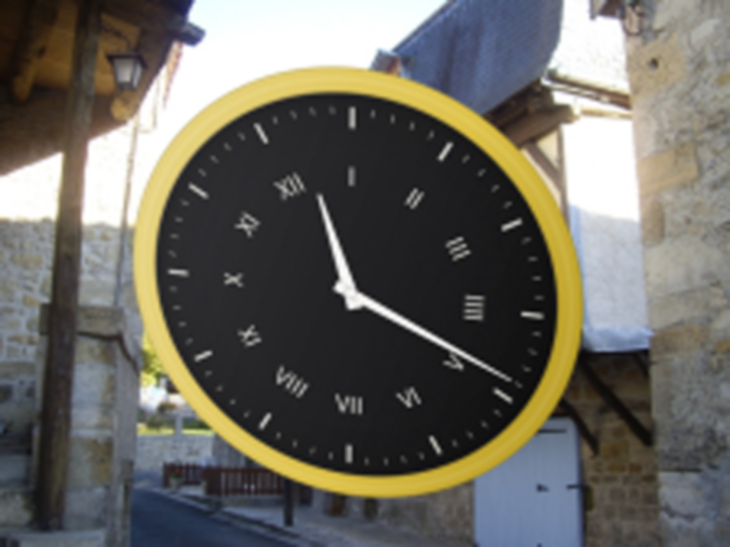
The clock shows h=12 m=24
